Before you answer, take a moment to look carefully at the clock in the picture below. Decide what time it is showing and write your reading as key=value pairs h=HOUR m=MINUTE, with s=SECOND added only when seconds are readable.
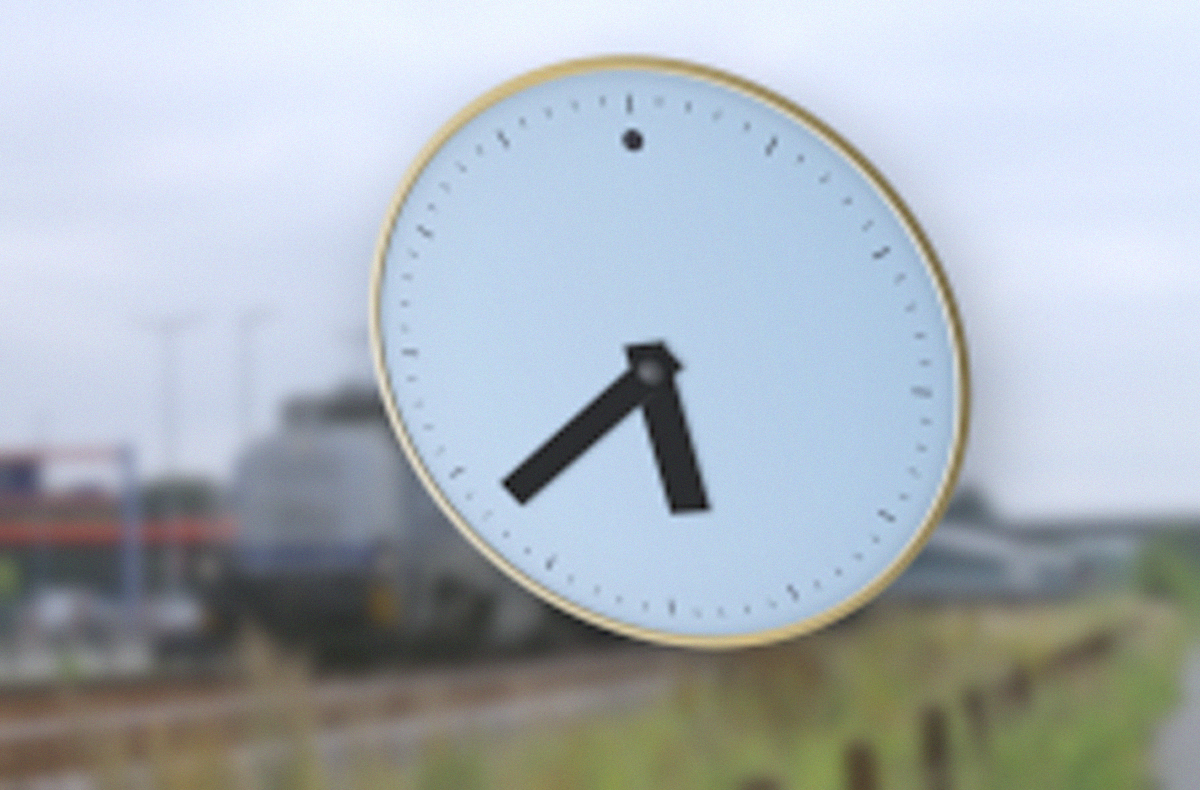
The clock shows h=5 m=38
